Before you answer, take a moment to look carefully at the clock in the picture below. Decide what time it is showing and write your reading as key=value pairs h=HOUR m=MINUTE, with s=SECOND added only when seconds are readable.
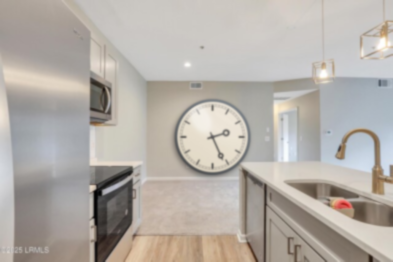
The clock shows h=2 m=26
